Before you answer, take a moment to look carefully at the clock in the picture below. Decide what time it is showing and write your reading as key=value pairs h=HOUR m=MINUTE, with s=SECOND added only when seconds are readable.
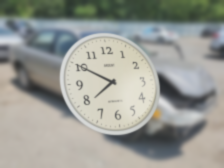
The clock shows h=7 m=50
